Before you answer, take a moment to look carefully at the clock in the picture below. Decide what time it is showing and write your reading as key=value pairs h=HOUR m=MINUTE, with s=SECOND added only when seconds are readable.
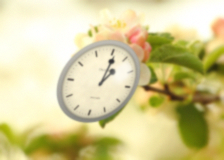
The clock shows h=1 m=1
